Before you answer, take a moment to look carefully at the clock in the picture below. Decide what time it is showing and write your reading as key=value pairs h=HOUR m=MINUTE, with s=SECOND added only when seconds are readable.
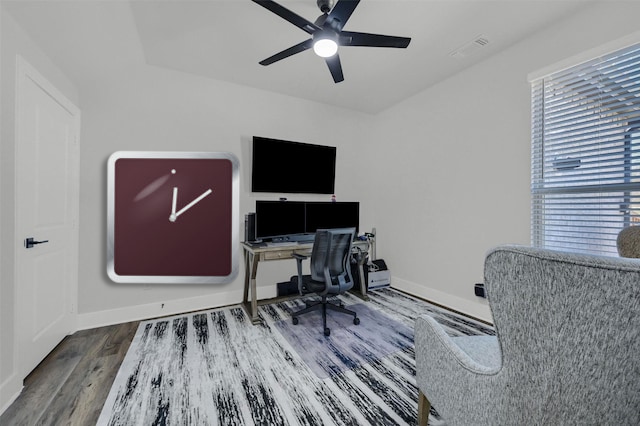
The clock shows h=12 m=9
